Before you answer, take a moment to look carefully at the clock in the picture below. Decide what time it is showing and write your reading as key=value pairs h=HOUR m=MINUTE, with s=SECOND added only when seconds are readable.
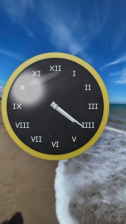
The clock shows h=4 m=21
